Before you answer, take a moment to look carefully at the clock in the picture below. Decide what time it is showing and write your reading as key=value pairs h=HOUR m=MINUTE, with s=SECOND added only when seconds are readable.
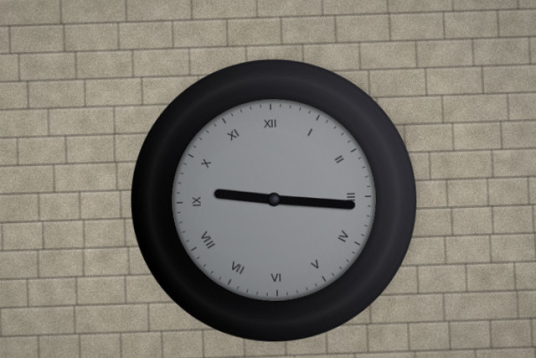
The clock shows h=9 m=16
